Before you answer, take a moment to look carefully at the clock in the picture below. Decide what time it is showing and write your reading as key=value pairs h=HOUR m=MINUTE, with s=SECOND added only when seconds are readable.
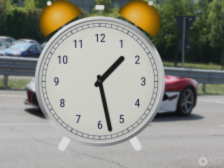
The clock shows h=1 m=28
